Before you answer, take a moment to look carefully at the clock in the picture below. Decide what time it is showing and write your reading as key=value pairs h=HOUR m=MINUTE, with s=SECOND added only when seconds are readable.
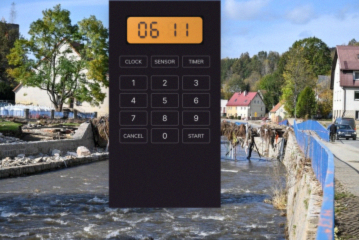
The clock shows h=6 m=11
